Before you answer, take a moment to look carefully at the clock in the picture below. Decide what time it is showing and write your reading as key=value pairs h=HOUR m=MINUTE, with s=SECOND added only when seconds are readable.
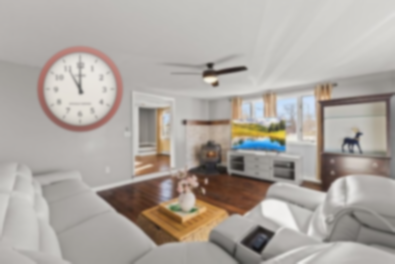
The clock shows h=11 m=0
